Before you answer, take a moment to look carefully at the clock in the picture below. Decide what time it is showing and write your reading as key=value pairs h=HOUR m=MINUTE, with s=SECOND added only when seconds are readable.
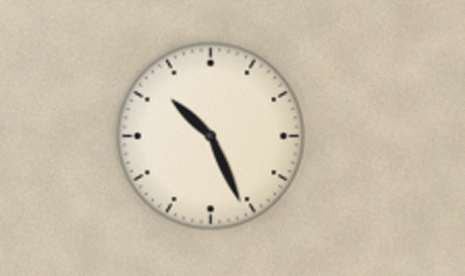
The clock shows h=10 m=26
